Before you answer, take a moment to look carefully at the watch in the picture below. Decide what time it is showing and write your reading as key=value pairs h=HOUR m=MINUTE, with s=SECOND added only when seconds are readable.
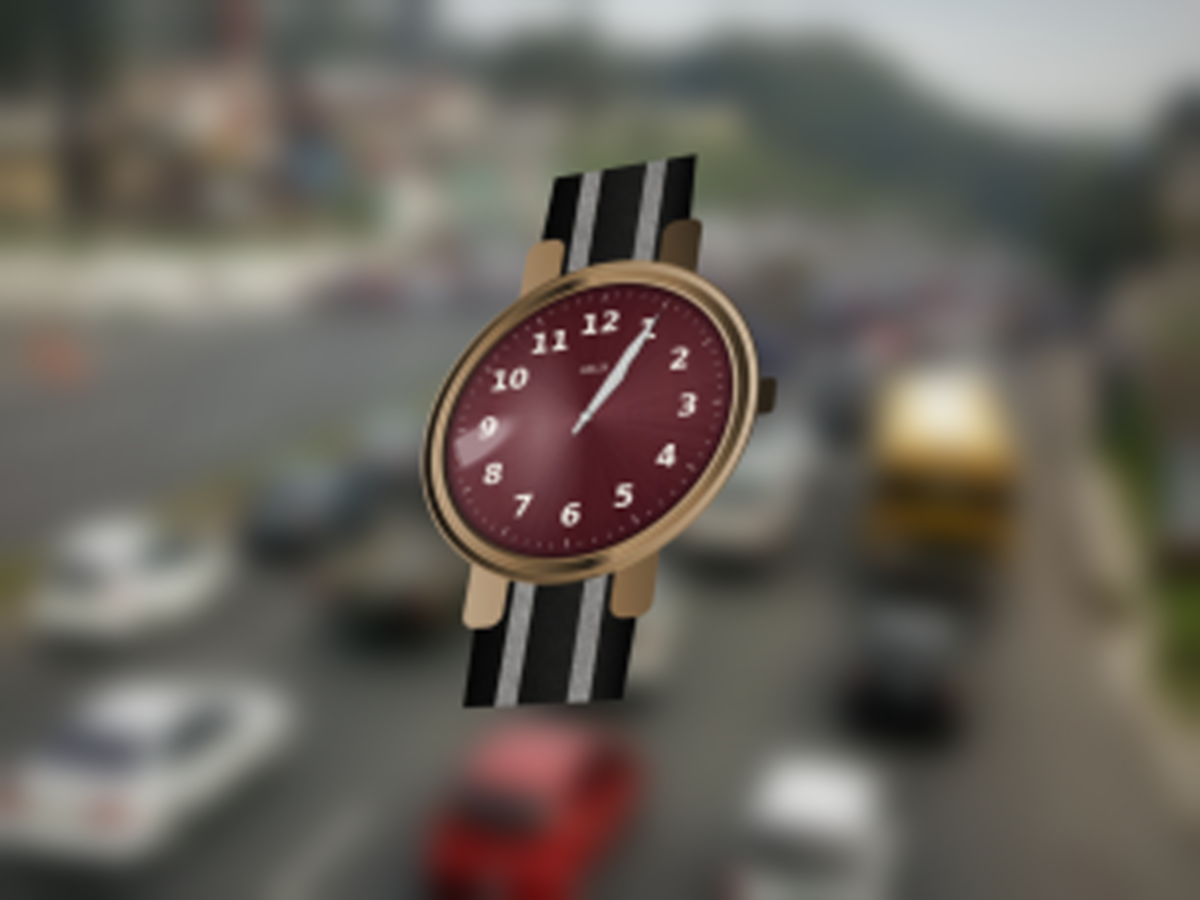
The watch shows h=1 m=5
